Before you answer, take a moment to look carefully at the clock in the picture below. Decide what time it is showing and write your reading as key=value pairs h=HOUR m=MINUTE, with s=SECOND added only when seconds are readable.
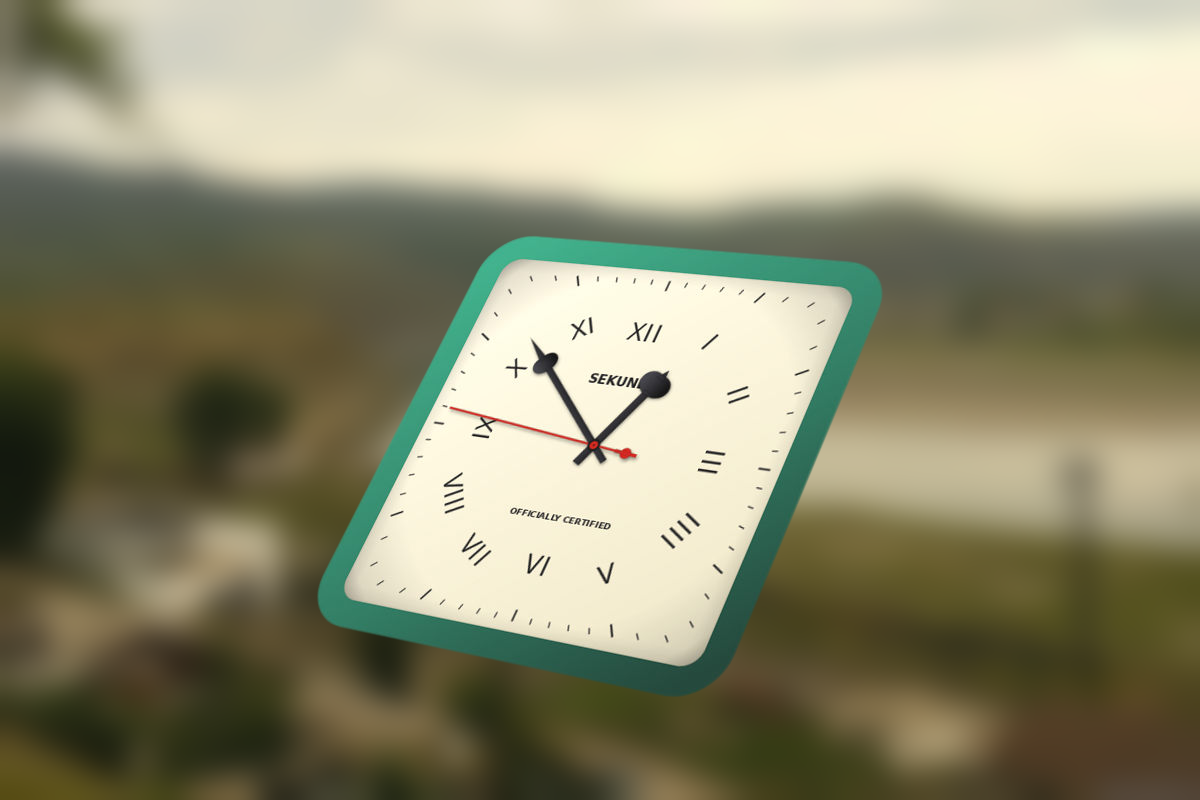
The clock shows h=12 m=51 s=46
